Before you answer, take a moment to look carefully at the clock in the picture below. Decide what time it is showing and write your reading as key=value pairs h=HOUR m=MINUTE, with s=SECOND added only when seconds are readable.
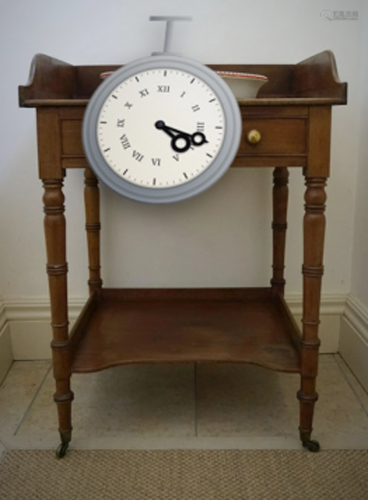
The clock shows h=4 m=18
